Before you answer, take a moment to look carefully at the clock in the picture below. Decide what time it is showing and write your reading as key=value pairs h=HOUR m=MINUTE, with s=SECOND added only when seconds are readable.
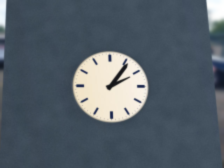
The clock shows h=2 m=6
